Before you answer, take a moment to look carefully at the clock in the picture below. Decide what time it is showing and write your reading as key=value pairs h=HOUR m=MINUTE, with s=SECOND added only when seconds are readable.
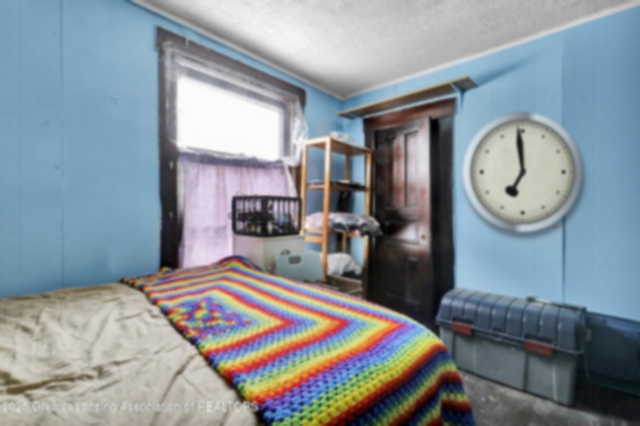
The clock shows h=6 m=59
